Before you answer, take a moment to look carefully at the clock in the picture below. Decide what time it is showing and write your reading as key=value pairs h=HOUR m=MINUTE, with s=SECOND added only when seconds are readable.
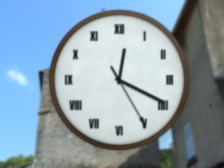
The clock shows h=12 m=19 s=25
